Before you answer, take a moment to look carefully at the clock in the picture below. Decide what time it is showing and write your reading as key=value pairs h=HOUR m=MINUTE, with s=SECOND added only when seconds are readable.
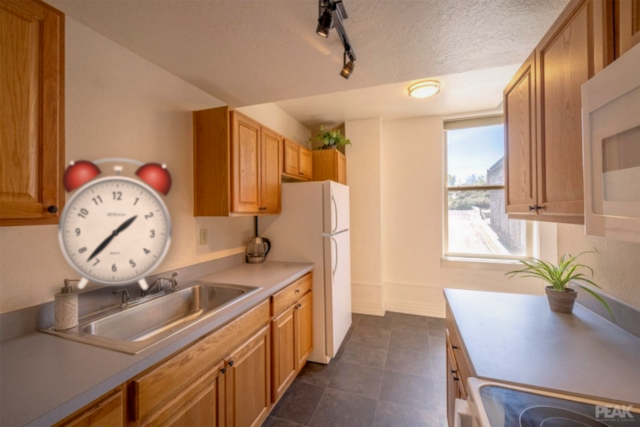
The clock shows h=1 m=37
